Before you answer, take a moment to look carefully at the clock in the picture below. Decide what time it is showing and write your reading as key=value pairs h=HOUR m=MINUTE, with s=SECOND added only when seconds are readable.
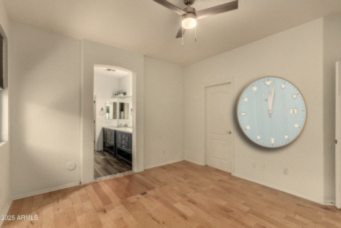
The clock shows h=12 m=2
